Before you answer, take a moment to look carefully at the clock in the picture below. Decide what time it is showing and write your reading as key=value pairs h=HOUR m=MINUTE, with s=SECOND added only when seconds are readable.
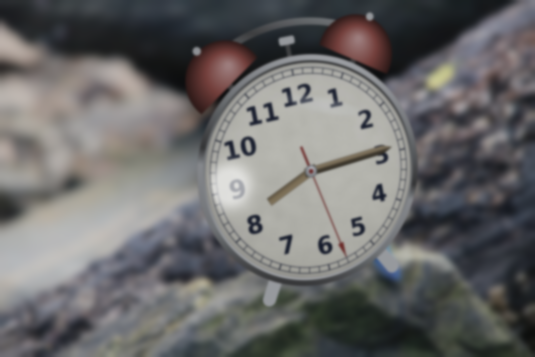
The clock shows h=8 m=14 s=28
